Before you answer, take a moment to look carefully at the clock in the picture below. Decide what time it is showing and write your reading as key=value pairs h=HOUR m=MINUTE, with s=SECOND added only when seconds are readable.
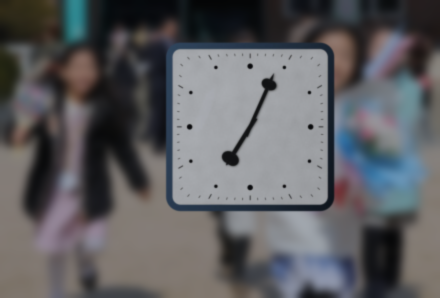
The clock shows h=7 m=4
